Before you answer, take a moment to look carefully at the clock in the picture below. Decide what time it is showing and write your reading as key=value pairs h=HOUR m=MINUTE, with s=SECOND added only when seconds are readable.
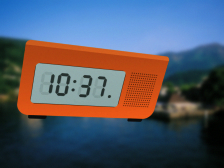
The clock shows h=10 m=37
